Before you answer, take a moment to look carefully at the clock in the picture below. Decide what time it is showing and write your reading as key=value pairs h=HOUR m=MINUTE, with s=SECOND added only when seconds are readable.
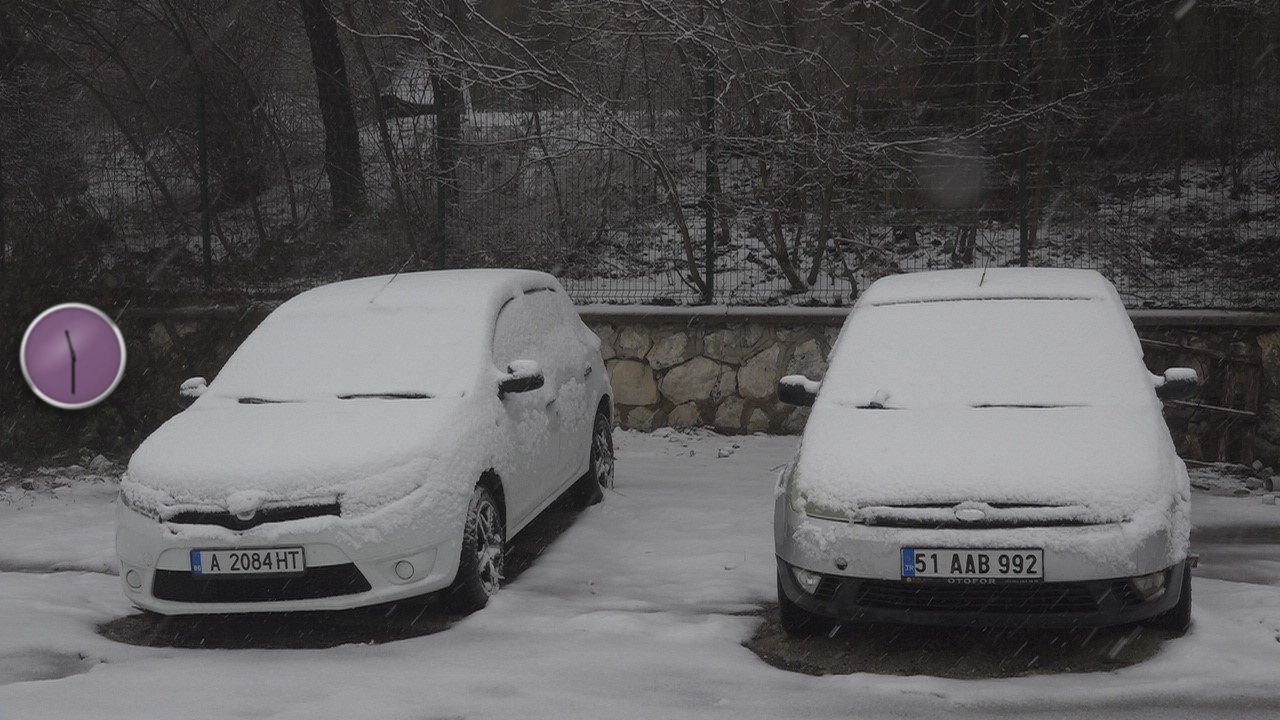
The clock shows h=11 m=30
